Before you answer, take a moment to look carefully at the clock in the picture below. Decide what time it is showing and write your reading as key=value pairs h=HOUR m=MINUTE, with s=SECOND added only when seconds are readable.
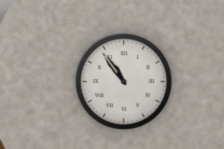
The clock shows h=10 m=54
